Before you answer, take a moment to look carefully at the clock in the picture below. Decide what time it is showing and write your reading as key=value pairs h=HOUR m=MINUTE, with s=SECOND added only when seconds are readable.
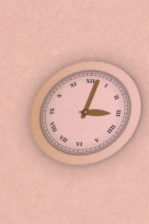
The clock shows h=3 m=2
